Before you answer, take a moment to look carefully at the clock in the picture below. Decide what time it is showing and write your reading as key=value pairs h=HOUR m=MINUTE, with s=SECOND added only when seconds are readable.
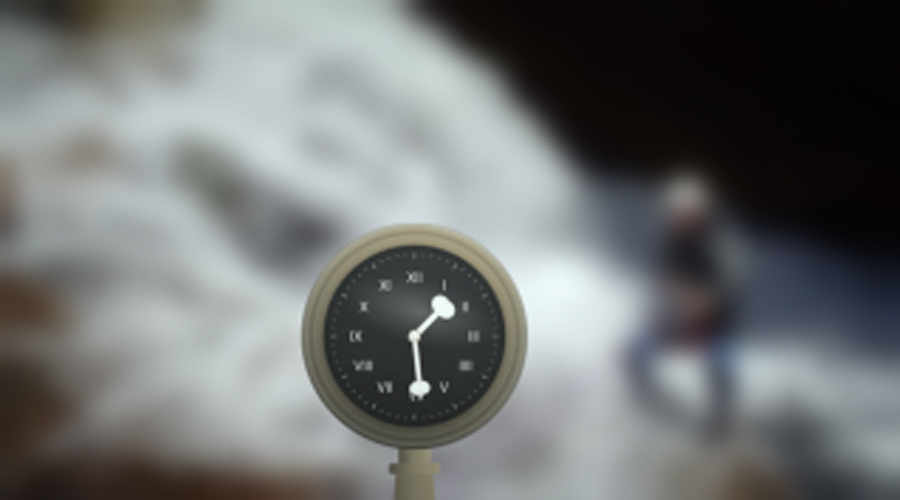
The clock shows h=1 m=29
